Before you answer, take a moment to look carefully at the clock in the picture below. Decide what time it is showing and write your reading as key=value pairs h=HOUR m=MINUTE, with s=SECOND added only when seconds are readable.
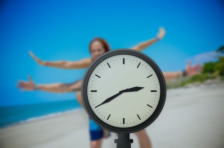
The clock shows h=2 m=40
